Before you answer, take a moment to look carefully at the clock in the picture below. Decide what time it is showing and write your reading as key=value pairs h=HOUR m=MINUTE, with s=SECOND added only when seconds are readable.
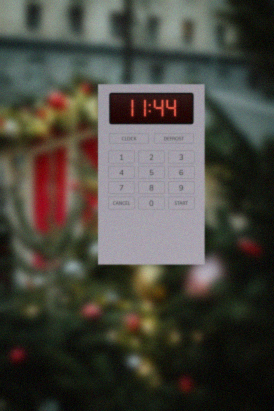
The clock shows h=11 m=44
